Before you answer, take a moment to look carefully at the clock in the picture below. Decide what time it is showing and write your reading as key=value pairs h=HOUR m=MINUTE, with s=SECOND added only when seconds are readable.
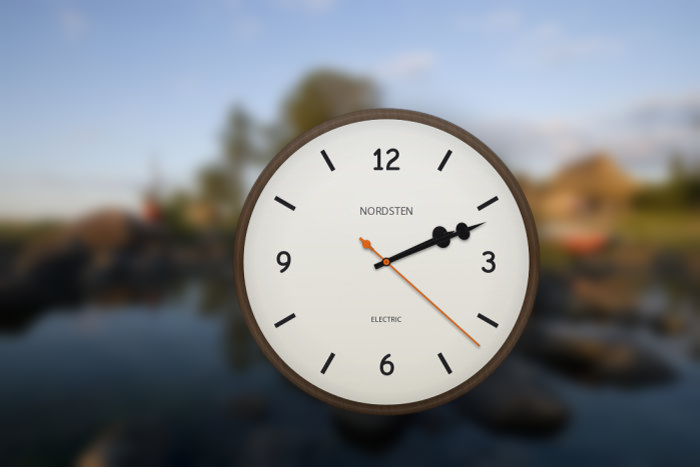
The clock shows h=2 m=11 s=22
